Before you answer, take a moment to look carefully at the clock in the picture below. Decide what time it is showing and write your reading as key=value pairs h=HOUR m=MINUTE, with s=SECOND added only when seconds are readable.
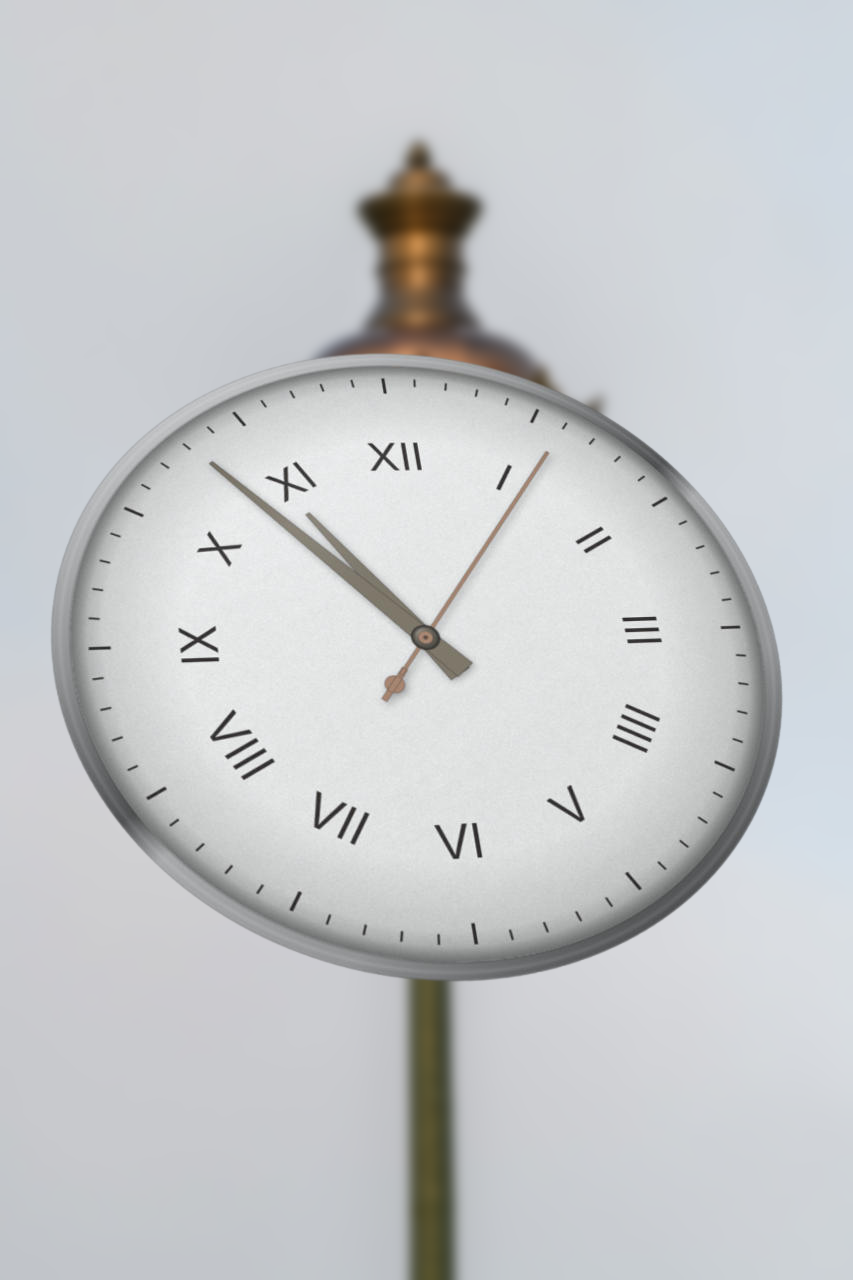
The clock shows h=10 m=53 s=6
